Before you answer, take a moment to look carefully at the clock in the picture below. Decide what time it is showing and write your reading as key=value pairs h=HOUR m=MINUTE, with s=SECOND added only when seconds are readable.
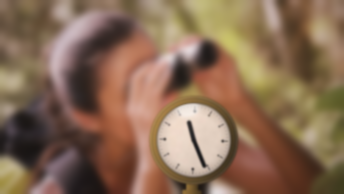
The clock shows h=11 m=26
